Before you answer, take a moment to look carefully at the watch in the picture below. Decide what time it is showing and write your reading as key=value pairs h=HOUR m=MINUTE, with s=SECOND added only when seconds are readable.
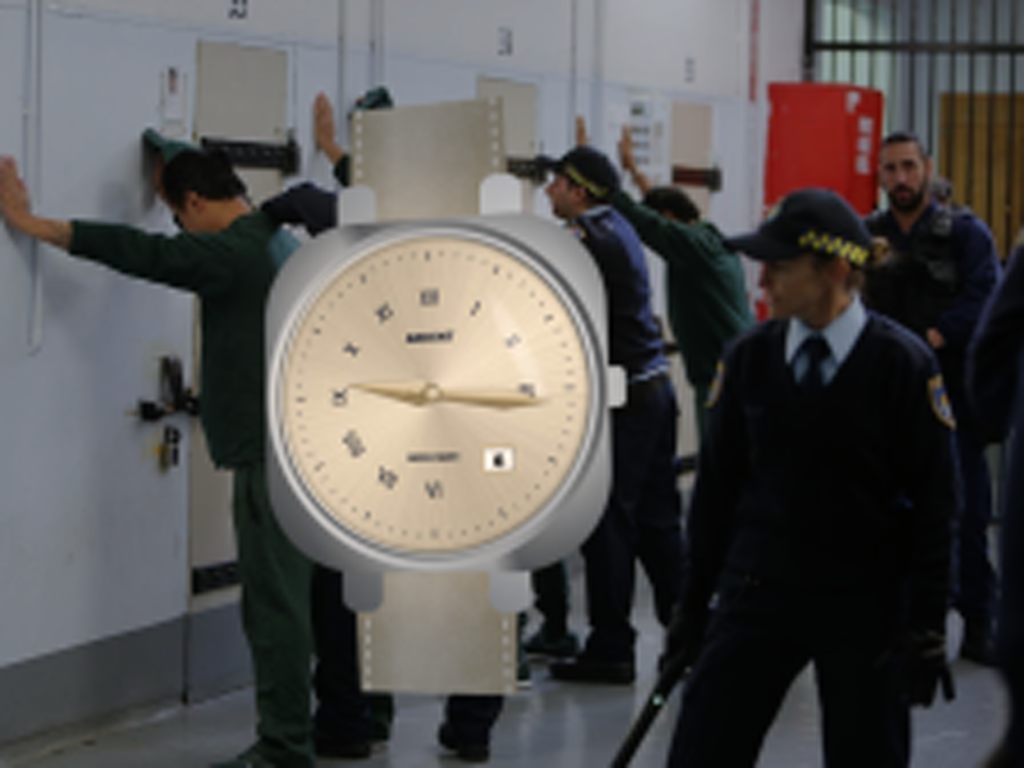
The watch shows h=9 m=16
